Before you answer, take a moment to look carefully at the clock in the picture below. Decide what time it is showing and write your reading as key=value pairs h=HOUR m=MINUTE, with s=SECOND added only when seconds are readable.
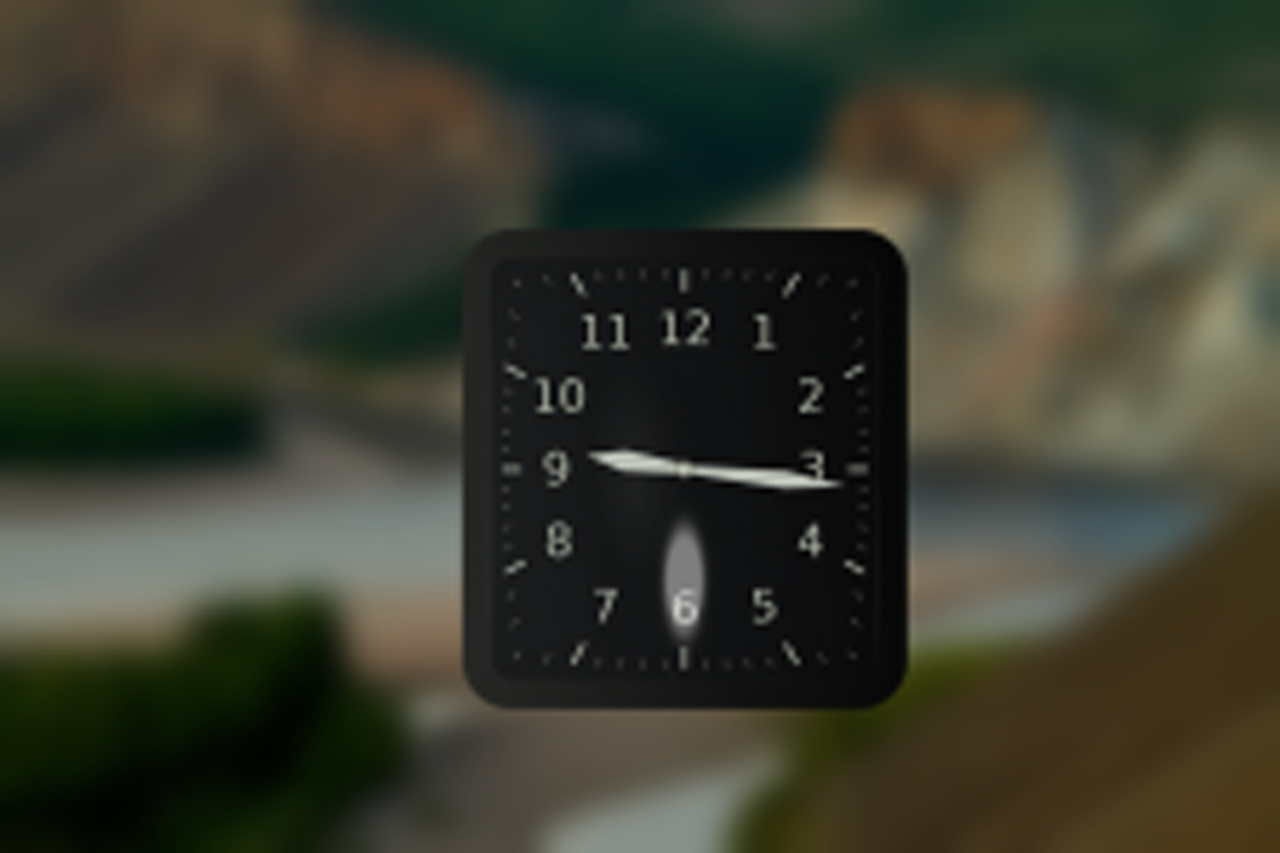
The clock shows h=9 m=16
